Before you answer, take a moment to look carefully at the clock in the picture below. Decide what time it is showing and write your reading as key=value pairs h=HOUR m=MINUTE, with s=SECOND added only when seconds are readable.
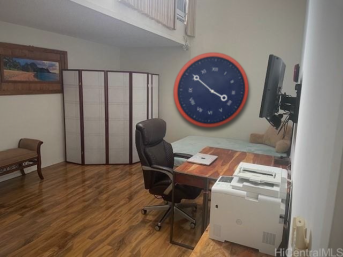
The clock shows h=3 m=51
